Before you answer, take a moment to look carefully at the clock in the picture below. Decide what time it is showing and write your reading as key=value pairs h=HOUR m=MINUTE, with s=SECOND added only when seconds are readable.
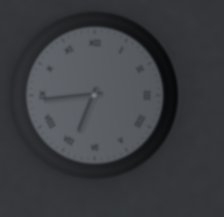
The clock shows h=6 m=44
